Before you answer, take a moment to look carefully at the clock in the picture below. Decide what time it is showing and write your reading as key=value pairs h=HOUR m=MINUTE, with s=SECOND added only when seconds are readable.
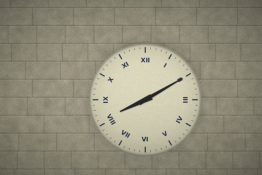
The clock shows h=8 m=10
